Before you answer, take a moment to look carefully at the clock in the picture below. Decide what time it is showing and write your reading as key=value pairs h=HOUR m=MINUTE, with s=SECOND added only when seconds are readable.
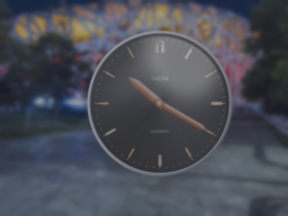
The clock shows h=10 m=20
